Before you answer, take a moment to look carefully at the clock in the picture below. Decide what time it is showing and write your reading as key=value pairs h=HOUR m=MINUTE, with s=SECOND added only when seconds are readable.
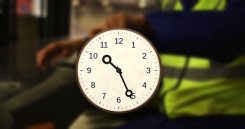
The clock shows h=10 m=26
